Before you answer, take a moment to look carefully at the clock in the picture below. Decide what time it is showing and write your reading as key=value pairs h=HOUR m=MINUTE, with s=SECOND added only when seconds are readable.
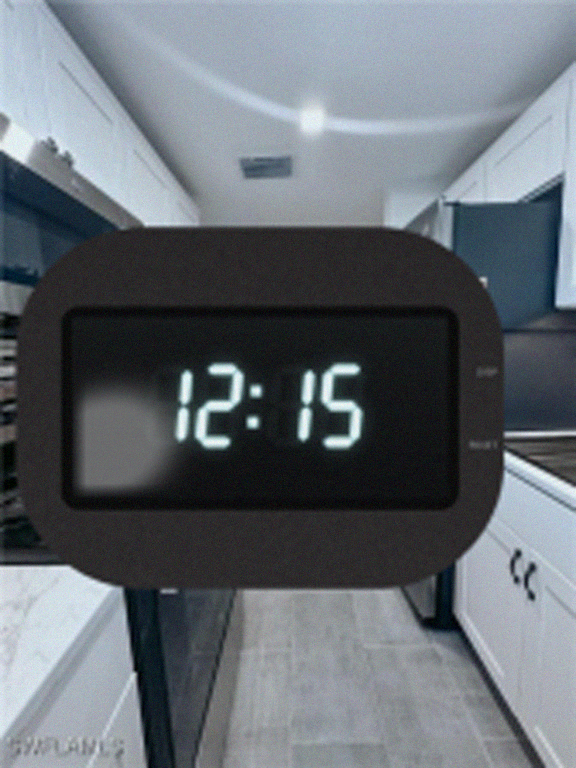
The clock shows h=12 m=15
